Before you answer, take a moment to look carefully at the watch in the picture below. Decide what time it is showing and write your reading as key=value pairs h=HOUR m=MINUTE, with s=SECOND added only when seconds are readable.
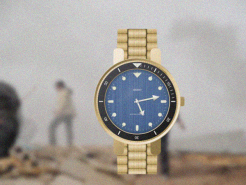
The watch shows h=5 m=13
